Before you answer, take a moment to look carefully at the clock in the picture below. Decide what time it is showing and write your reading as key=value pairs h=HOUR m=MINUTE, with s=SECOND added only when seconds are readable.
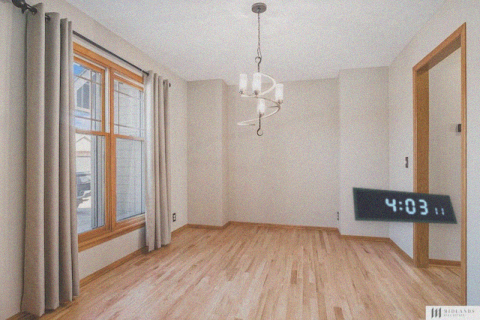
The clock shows h=4 m=3 s=11
